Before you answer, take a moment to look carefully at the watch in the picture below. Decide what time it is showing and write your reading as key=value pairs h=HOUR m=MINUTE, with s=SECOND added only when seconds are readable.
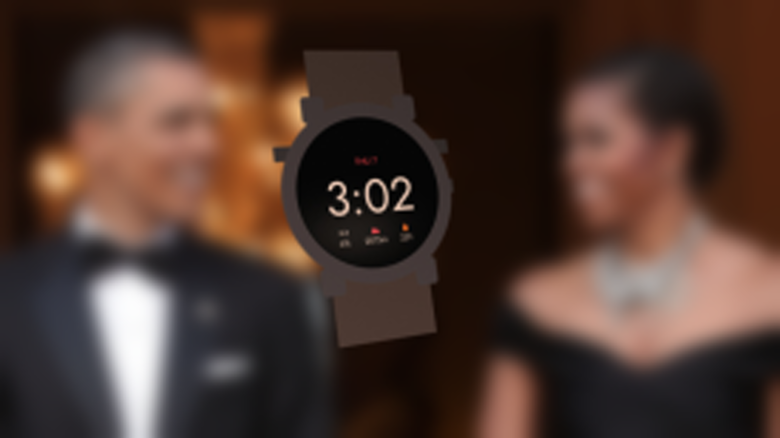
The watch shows h=3 m=2
